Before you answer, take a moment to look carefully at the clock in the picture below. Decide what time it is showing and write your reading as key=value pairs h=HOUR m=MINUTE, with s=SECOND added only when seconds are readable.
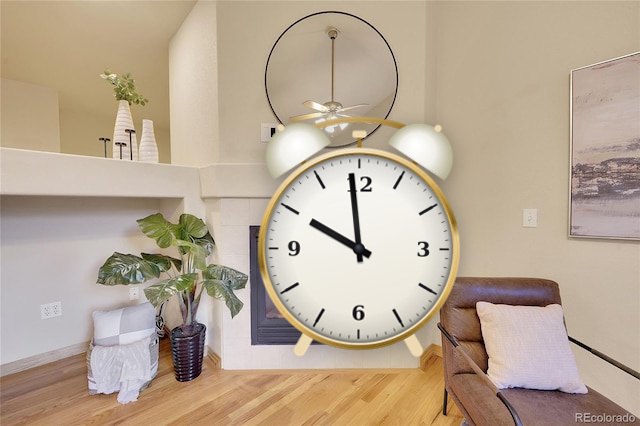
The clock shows h=9 m=59
